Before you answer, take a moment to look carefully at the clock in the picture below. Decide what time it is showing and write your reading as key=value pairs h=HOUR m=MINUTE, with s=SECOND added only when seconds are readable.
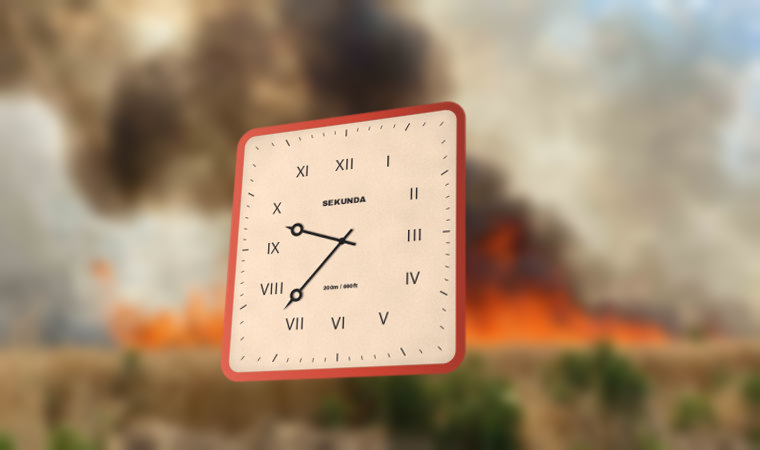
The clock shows h=9 m=37
